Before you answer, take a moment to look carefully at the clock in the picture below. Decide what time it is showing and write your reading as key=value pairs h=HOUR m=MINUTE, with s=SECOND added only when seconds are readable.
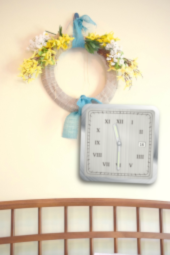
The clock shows h=11 m=30
